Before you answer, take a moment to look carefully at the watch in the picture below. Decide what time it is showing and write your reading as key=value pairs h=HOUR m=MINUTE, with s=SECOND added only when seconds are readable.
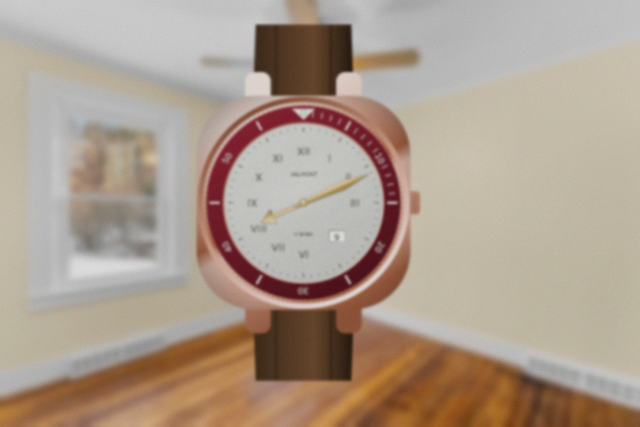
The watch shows h=8 m=11
